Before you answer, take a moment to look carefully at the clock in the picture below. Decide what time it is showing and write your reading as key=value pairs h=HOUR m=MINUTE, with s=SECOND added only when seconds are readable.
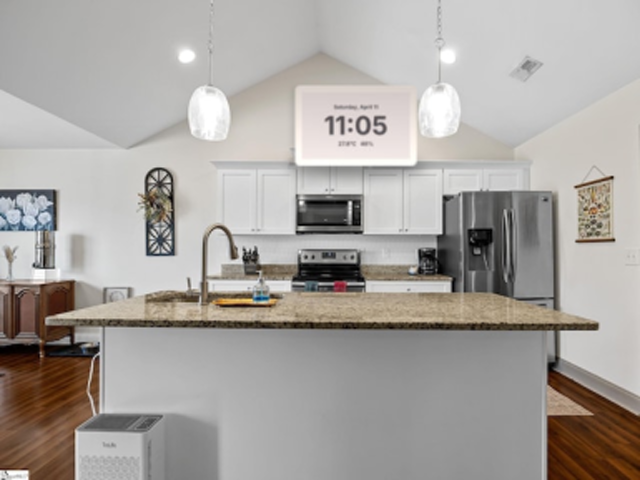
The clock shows h=11 m=5
